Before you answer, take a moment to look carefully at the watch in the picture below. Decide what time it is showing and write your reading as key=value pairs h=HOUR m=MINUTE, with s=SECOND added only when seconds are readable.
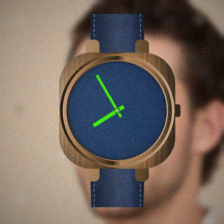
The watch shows h=7 m=55
